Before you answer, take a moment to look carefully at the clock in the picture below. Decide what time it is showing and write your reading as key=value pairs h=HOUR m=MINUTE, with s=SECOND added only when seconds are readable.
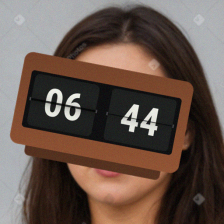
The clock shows h=6 m=44
